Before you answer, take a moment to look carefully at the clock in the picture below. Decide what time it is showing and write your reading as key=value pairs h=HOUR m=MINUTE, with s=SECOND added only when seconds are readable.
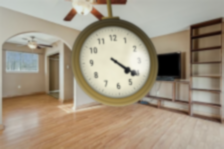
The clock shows h=4 m=21
